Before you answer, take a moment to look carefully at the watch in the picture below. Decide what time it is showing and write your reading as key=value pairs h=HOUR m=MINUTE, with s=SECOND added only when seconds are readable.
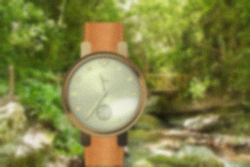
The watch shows h=11 m=36
